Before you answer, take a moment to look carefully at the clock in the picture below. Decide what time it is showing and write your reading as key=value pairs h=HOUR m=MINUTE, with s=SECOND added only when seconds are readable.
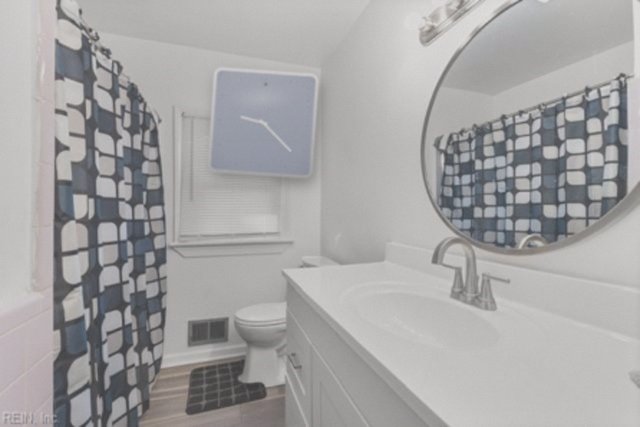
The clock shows h=9 m=22
